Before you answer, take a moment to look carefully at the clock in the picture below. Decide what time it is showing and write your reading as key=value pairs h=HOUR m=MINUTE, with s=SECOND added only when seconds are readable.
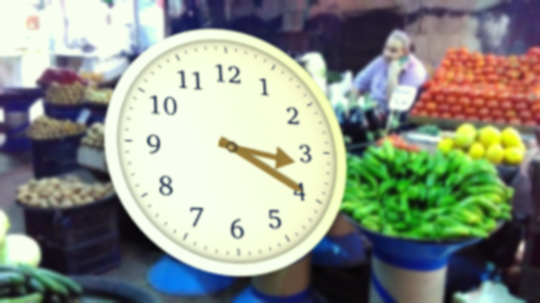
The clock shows h=3 m=20
